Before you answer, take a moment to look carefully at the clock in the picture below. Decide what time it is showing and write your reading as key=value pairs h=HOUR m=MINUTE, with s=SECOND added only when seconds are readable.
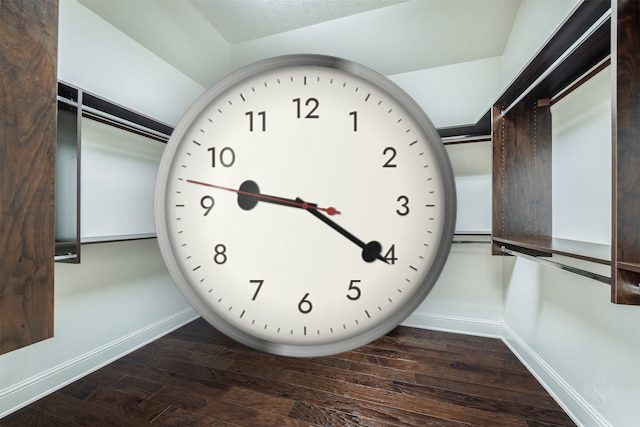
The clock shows h=9 m=20 s=47
